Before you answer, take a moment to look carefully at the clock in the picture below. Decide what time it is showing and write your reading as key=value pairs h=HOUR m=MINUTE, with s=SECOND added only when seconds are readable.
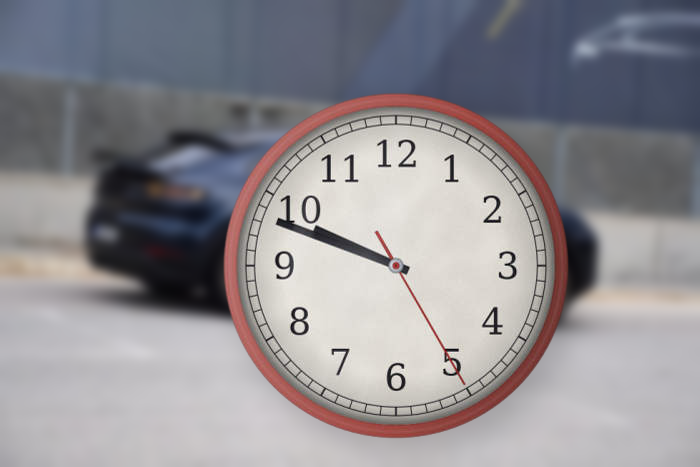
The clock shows h=9 m=48 s=25
